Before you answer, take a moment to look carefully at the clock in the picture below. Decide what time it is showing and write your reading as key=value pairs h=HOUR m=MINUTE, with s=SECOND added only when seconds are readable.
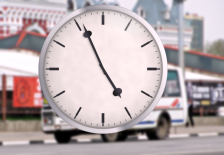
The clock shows h=4 m=56
